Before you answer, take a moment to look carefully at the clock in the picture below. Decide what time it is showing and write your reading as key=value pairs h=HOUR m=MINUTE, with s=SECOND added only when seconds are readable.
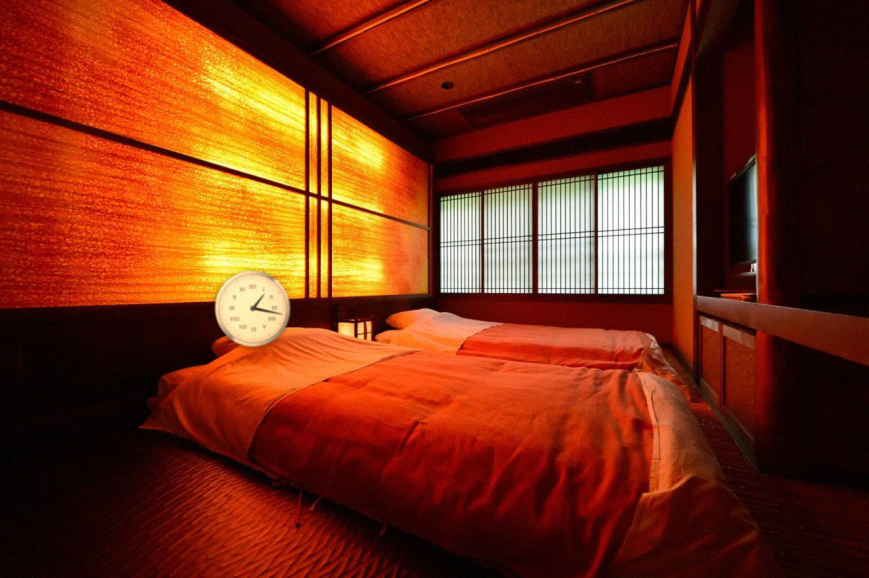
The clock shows h=1 m=17
